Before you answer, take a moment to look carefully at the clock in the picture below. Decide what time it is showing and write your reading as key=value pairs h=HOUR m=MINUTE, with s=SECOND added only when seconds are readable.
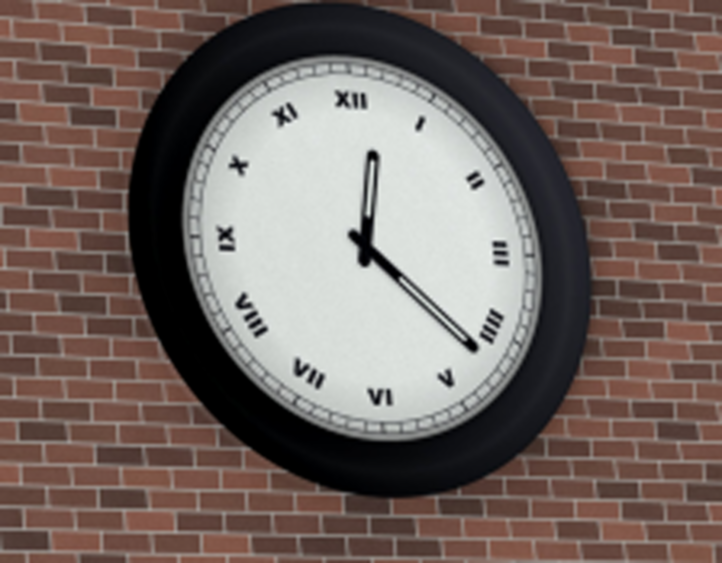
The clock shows h=12 m=22
